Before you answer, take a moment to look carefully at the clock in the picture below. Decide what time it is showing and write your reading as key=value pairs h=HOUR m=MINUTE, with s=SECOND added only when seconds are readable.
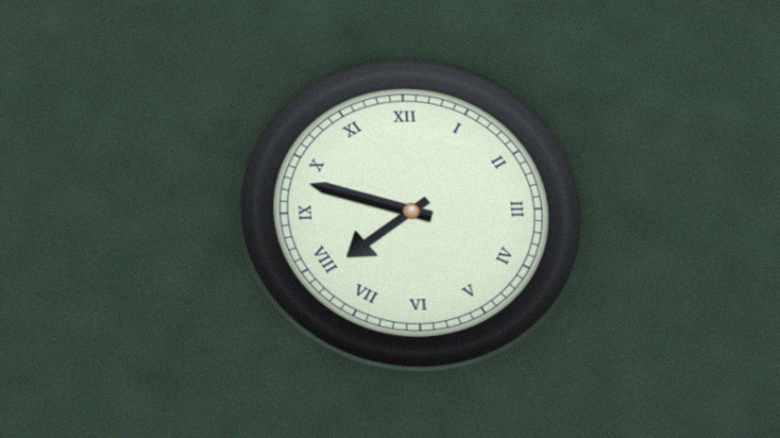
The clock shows h=7 m=48
